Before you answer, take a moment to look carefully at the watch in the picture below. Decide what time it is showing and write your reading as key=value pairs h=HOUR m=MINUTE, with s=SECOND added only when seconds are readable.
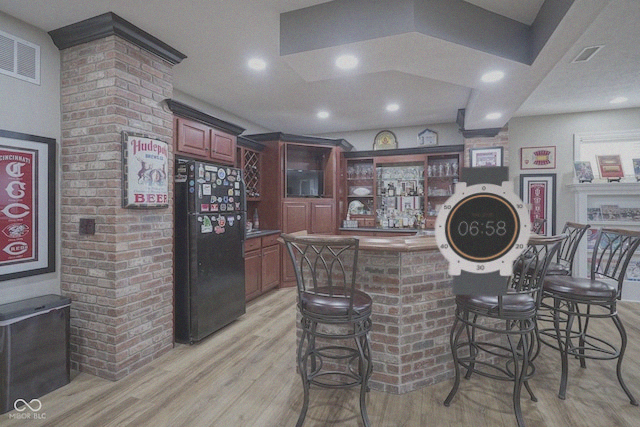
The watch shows h=6 m=58
